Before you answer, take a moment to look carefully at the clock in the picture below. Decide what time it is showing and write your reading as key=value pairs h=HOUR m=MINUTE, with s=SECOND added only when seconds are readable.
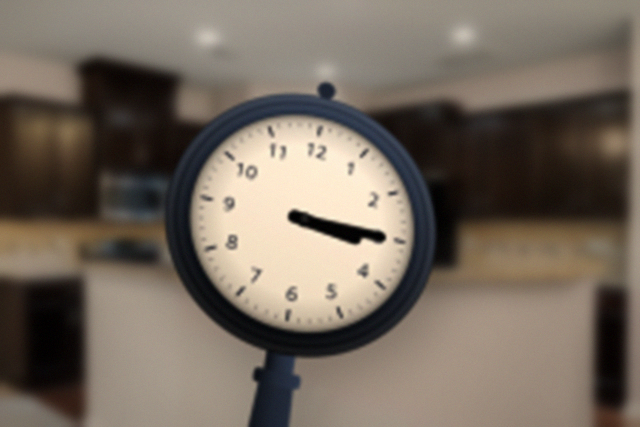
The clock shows h=3 m=15
